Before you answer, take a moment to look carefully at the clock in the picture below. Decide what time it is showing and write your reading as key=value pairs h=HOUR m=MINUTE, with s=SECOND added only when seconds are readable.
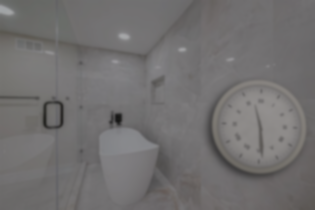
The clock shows h=11 m=29
